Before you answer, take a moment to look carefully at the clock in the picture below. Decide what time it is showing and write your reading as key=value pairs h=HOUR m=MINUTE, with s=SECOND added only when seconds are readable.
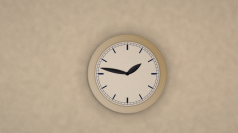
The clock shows h=1 m=47
